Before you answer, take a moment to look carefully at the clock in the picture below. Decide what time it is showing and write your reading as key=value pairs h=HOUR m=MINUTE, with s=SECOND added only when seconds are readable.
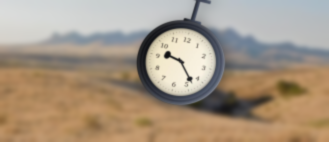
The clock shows h=9 m=23
